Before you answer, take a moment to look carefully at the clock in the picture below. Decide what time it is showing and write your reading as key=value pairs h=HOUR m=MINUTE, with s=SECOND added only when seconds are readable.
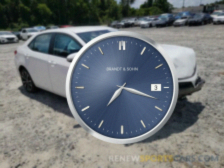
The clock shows h=7 m=18
